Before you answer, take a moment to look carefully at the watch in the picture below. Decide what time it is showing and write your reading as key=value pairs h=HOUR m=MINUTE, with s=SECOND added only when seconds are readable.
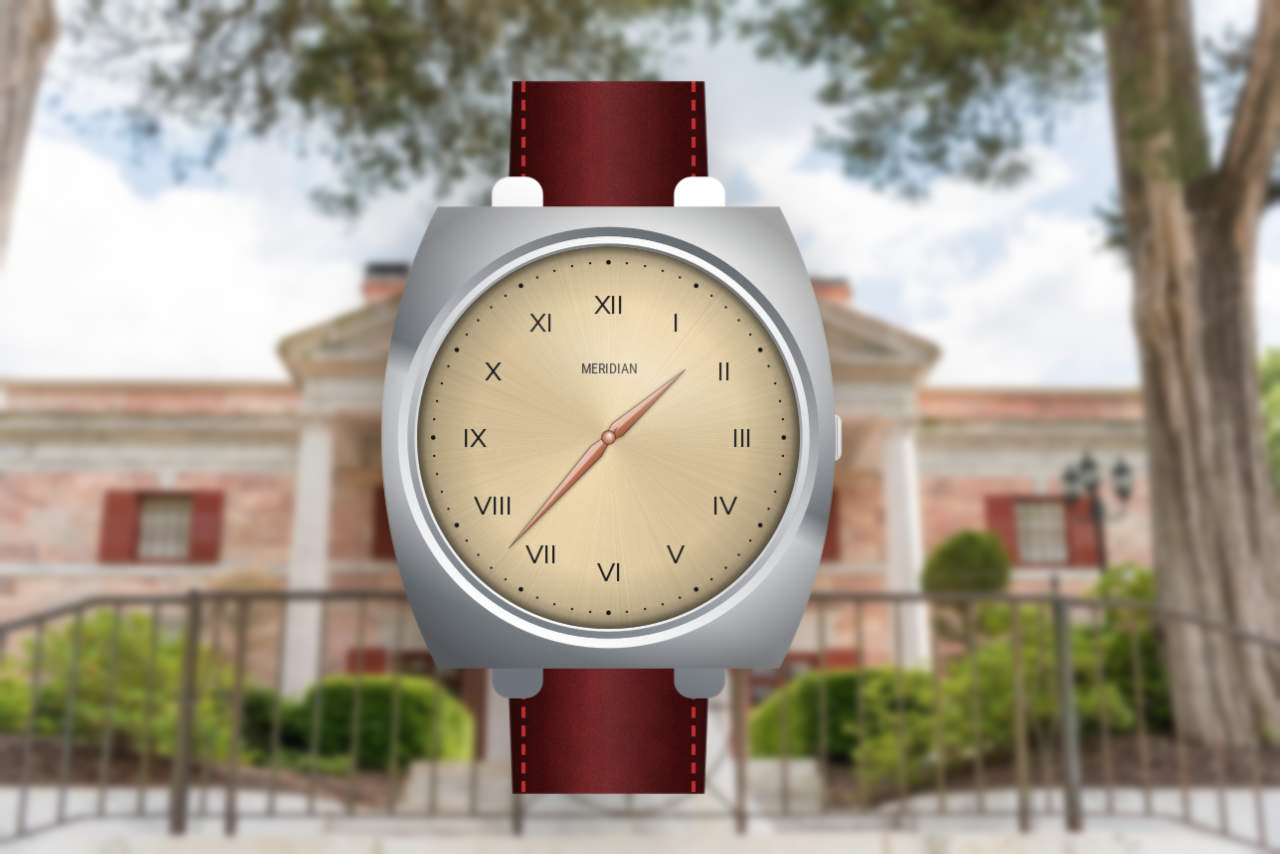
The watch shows h=1 m=37
